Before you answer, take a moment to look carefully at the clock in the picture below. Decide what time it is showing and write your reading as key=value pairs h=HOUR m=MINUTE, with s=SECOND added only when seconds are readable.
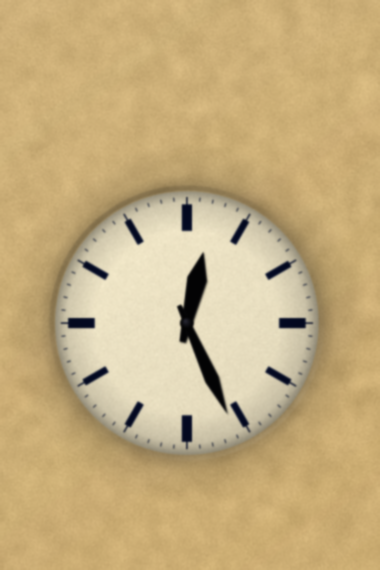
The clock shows h=12 m=26
